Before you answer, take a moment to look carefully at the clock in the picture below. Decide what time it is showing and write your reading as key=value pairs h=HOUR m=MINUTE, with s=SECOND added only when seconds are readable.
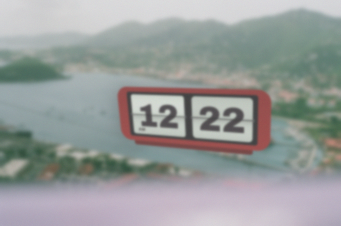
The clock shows h=12 m=22
